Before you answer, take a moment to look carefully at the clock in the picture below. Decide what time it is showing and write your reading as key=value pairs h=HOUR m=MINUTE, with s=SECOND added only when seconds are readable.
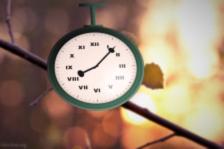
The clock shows h=8 m=7
